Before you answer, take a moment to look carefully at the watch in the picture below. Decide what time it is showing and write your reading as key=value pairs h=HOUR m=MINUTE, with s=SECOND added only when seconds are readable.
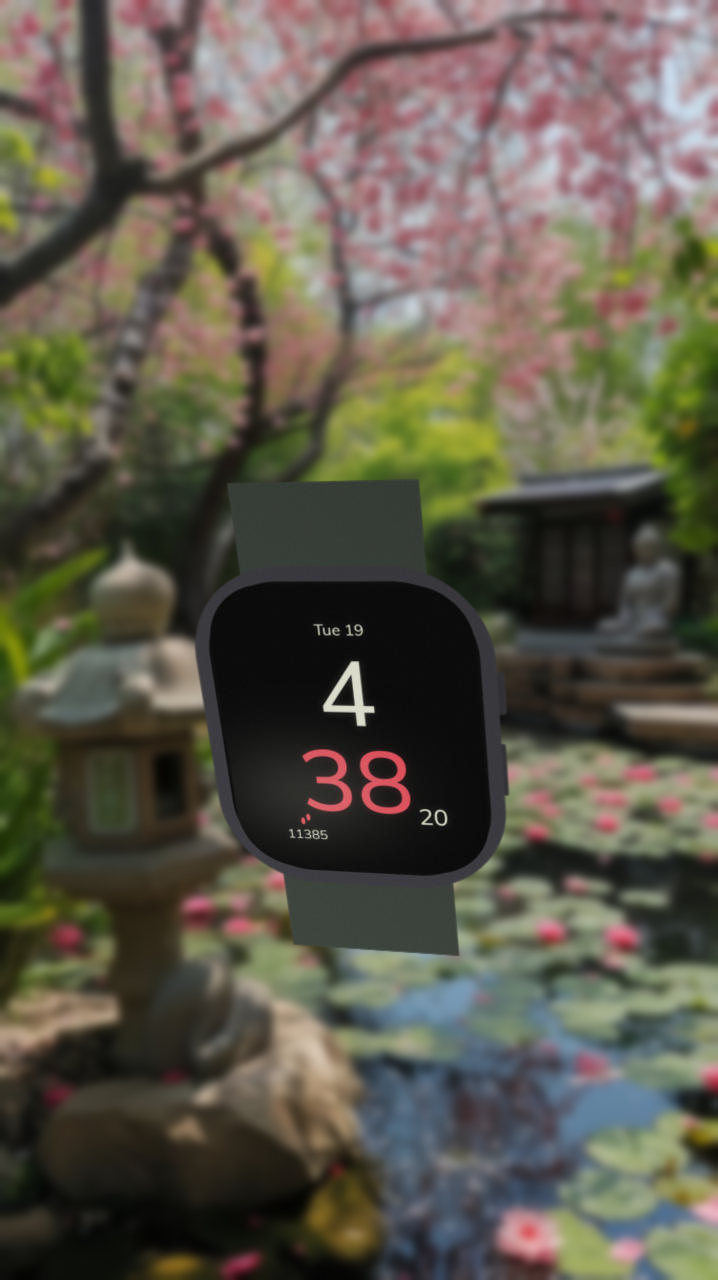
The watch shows h=4 m=38 s=20
